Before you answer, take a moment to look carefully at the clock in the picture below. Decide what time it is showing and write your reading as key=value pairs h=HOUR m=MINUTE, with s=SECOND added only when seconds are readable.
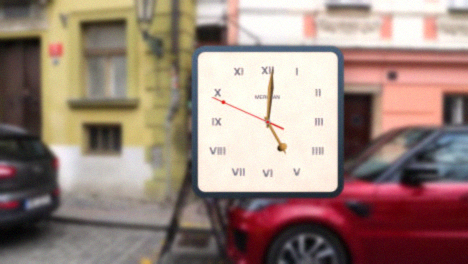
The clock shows h=5 m=0 s=49
